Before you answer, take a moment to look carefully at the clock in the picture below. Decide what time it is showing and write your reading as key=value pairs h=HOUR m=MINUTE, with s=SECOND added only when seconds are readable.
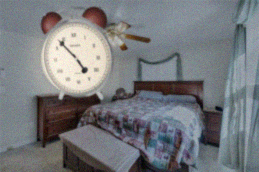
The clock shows h=4 m=53
